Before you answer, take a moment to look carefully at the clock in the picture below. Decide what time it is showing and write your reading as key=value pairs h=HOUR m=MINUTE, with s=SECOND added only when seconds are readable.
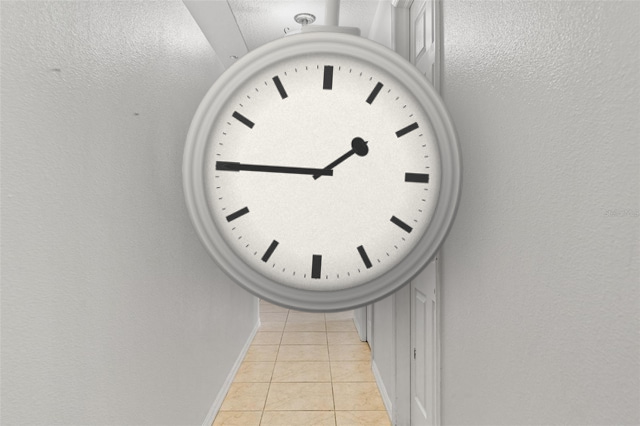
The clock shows h=1 m=45
